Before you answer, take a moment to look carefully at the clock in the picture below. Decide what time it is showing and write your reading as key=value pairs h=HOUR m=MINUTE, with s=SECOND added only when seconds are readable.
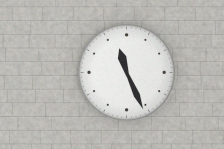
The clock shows h=11 m=26
